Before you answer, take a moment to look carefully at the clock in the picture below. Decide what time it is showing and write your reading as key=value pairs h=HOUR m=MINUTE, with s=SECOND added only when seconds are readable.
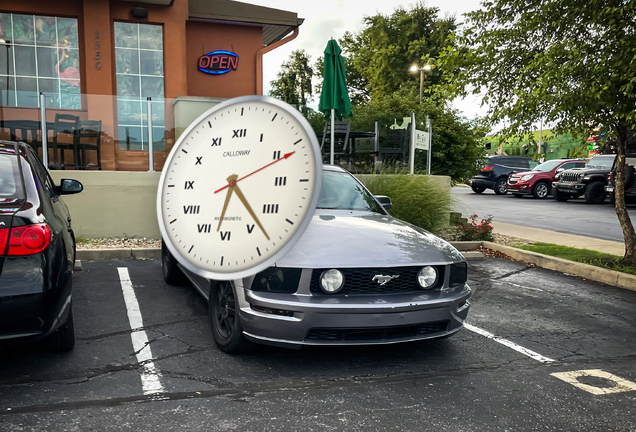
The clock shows h=6 m=23 s=11
